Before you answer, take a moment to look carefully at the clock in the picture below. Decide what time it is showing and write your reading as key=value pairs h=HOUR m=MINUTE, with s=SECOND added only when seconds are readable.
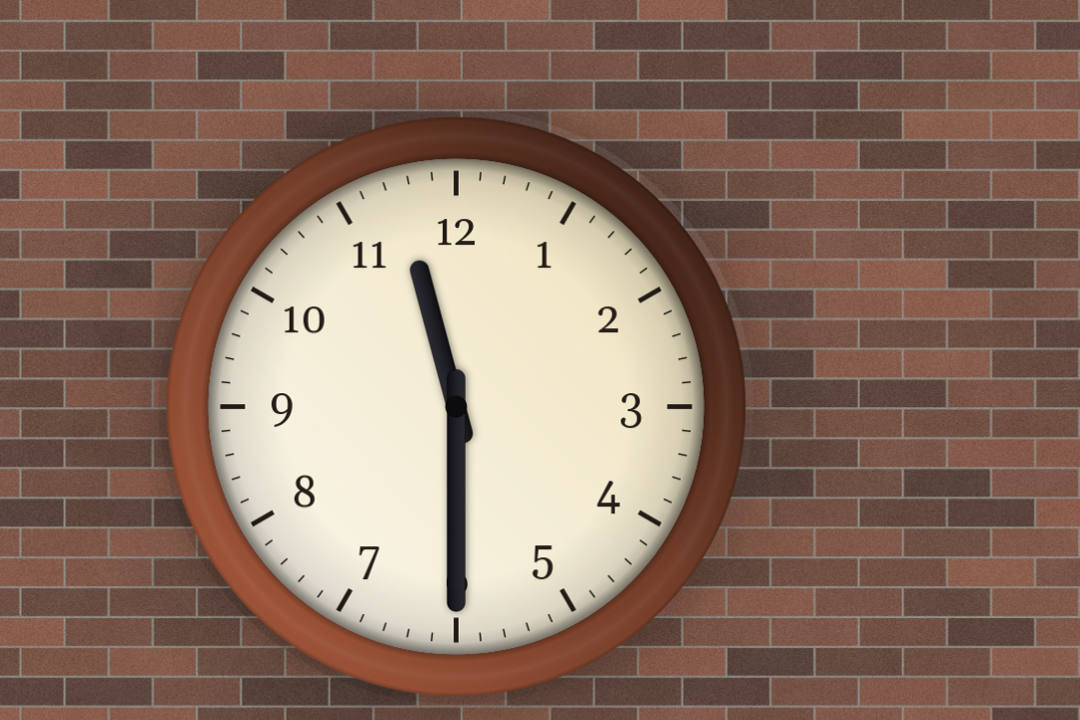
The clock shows h=11 m=30
